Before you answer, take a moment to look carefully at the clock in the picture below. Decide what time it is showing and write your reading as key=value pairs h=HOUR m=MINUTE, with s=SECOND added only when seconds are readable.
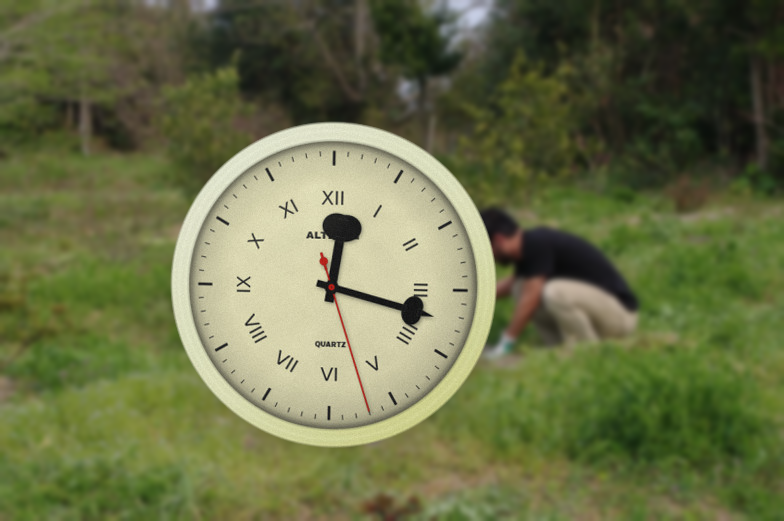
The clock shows h=12 m=17 s=27
